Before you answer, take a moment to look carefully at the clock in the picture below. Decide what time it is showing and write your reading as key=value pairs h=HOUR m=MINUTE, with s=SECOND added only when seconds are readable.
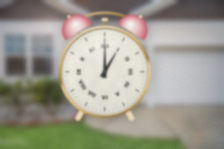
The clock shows h=1 m=0
